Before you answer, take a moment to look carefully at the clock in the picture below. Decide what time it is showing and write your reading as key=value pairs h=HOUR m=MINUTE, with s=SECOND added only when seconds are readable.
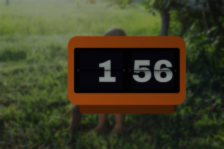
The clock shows h=1 m=56
